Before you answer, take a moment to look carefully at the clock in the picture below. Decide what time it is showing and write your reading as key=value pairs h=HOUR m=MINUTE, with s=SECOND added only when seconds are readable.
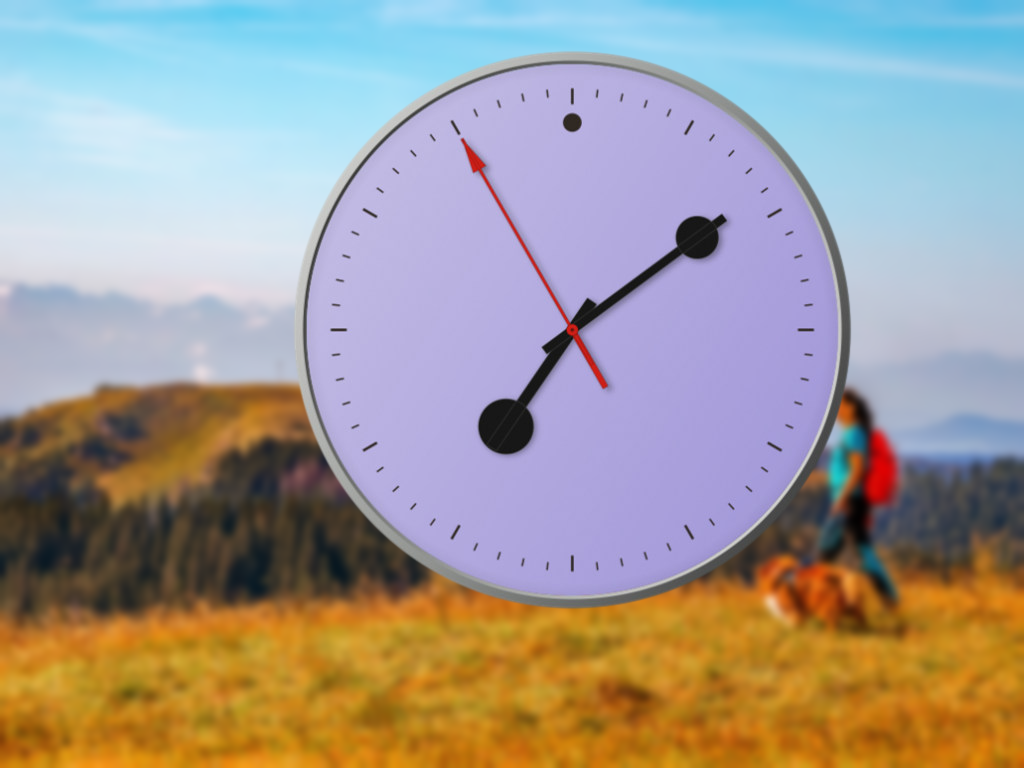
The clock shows h=7 m=8 s=55
